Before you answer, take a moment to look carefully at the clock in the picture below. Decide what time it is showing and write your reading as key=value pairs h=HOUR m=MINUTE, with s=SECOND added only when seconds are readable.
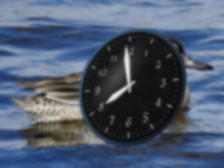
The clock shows h=7 m=59
